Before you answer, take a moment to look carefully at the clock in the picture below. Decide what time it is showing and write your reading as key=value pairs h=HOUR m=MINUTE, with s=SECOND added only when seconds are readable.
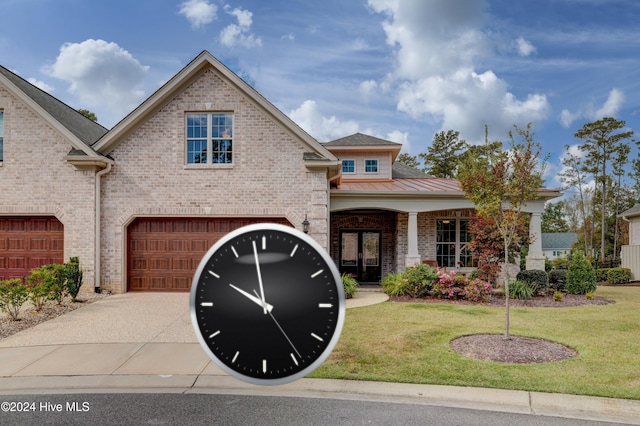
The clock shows h=9 m=58 s=24
